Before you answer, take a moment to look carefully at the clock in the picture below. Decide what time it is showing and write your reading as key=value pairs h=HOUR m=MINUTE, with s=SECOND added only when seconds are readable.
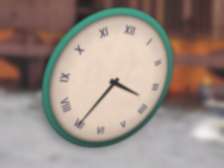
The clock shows h=3 m=35
